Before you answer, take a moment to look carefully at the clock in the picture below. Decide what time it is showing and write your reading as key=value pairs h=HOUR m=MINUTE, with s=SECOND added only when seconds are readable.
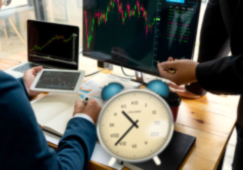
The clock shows h=10 m=37
